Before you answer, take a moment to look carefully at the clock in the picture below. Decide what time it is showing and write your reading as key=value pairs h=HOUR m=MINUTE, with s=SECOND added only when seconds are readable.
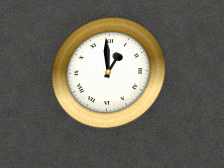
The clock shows h=12 m=59
